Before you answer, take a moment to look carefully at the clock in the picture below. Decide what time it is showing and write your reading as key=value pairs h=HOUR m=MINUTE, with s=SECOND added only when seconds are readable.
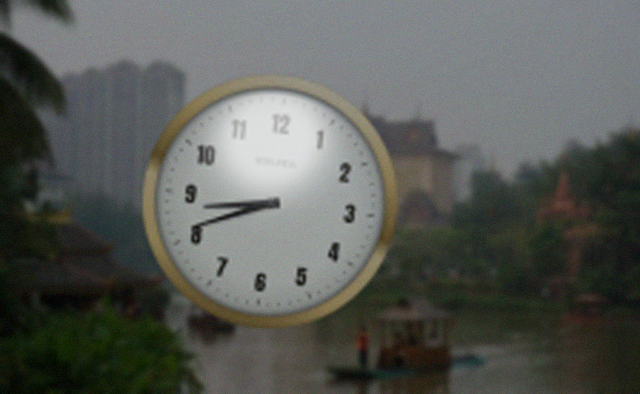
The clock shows h=8 m=41
